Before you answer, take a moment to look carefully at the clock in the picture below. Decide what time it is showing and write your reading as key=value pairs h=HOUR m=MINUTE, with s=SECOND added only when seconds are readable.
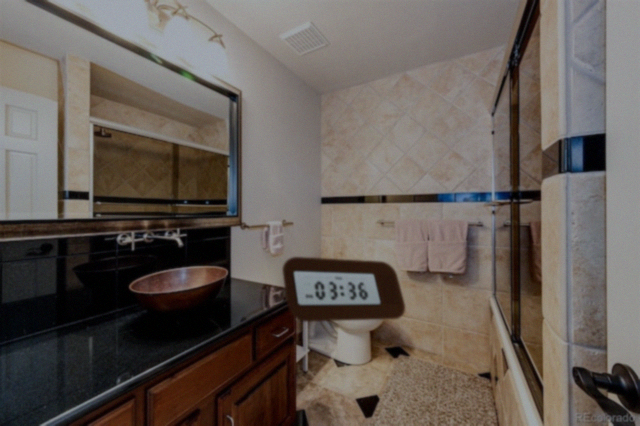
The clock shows h=3 m=36
